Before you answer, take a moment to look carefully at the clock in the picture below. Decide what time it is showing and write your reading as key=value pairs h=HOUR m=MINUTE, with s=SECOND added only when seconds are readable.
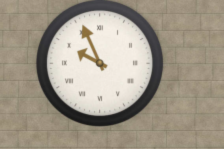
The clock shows h=9 m=56
